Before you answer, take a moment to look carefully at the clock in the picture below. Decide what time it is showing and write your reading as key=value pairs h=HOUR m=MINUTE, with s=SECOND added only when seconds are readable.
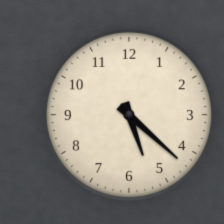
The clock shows h=5 m=22
